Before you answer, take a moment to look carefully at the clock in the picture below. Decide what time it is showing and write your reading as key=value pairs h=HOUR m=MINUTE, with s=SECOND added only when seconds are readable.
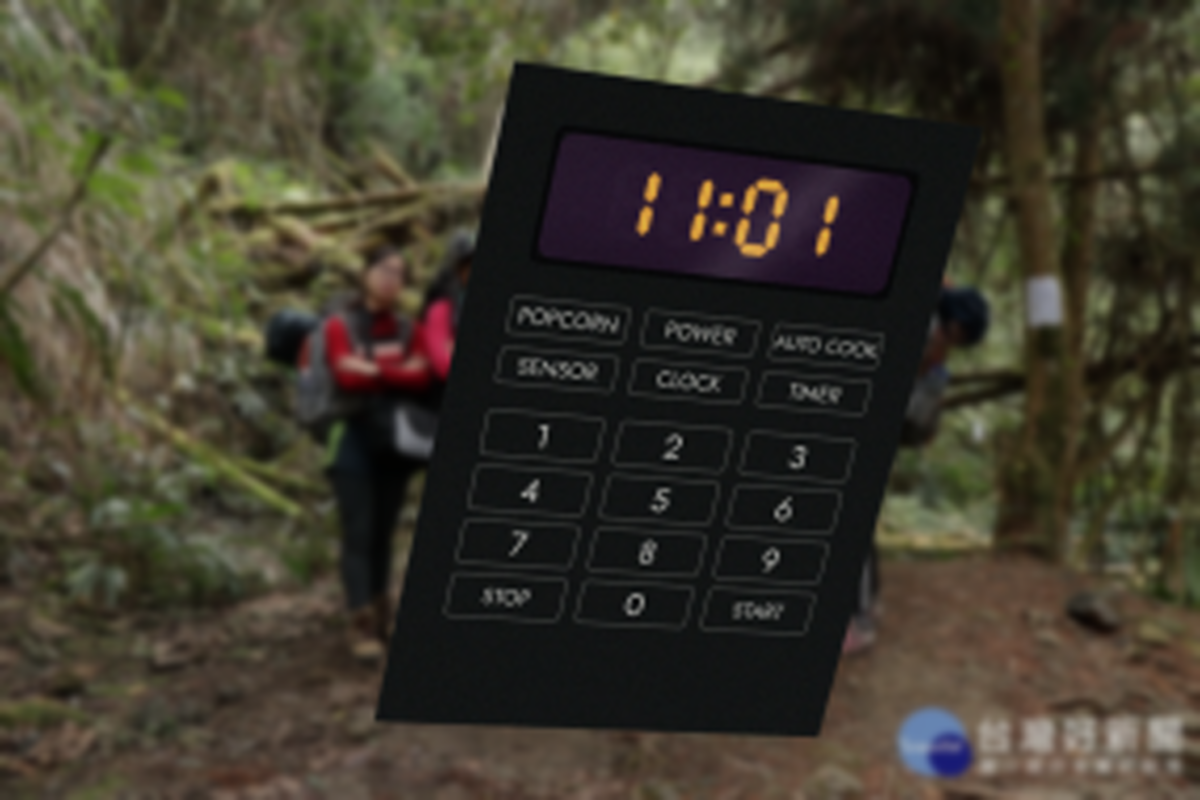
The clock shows h=11 m=1
